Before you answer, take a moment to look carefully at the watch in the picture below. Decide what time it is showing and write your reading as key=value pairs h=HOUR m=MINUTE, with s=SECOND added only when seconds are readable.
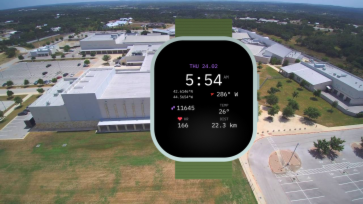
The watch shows h=5 m=54
